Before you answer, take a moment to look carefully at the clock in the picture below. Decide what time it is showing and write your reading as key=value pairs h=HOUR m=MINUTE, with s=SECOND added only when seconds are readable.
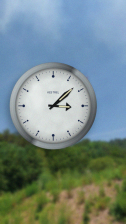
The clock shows h=3 m=8
